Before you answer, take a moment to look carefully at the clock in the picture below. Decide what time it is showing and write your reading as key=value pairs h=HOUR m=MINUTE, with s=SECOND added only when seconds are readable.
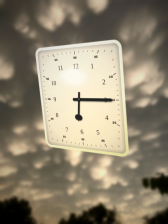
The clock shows h=6 m=15
